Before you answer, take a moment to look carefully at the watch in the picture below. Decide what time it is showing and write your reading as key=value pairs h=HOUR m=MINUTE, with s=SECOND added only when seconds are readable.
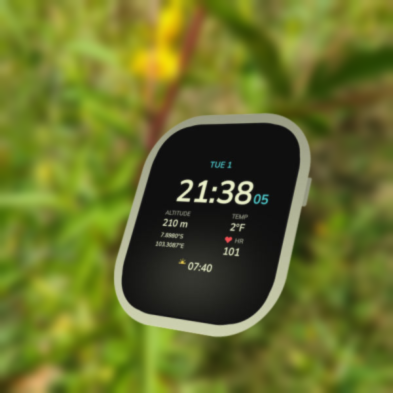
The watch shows h=21 m=38 s=5
